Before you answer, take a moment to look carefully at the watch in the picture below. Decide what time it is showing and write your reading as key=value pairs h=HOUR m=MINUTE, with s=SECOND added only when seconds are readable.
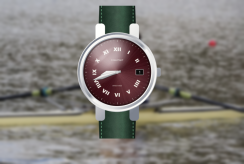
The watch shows h=8 m=42
